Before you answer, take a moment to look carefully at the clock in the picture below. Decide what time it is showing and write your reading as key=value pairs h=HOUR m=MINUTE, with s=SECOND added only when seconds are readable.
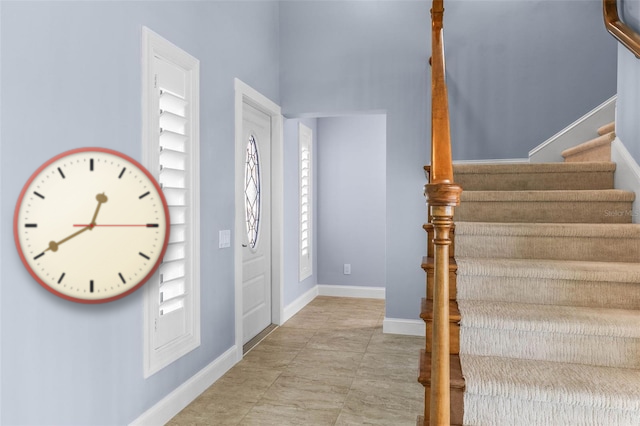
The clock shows h=12 m=40 s=15
